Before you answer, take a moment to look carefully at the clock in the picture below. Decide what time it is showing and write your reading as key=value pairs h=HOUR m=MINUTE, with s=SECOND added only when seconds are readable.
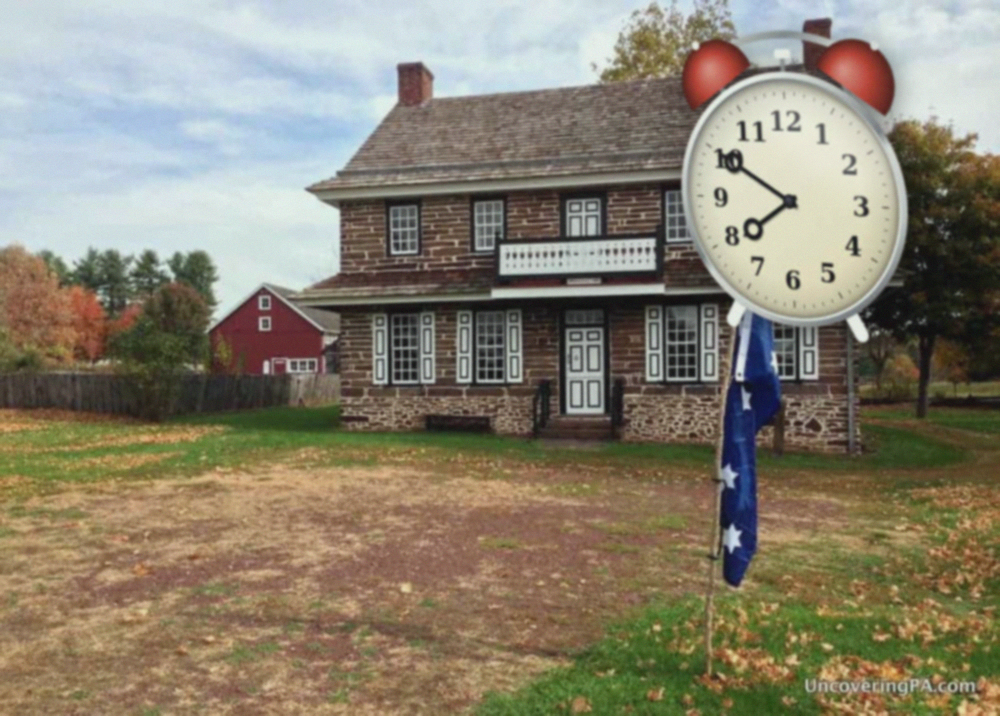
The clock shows h=7 m=50
